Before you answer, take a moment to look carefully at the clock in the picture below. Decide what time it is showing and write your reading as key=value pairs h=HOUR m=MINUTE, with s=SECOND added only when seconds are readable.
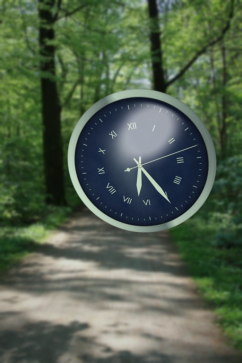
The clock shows h=6 m=25 s=13
